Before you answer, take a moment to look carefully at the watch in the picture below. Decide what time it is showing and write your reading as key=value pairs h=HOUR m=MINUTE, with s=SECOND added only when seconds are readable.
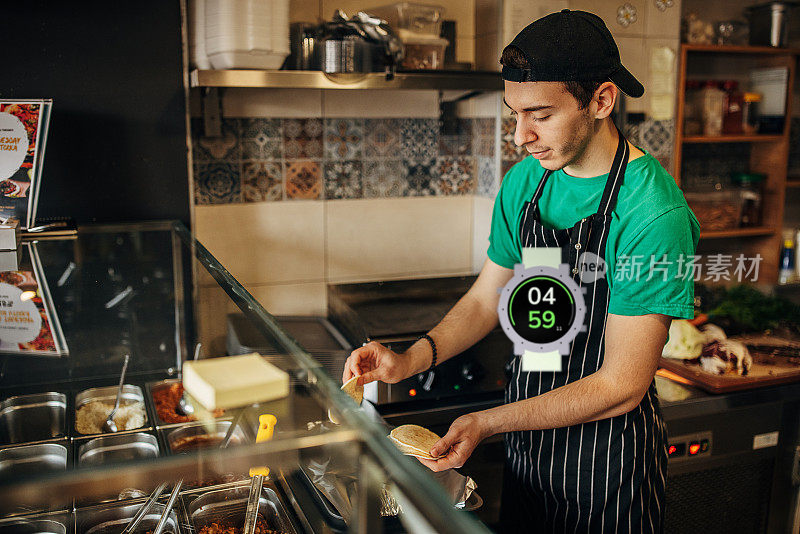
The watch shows h=4 m=59
